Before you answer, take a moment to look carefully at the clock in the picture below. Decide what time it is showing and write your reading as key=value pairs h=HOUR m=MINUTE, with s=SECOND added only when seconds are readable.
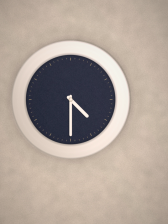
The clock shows h=4 m=30
